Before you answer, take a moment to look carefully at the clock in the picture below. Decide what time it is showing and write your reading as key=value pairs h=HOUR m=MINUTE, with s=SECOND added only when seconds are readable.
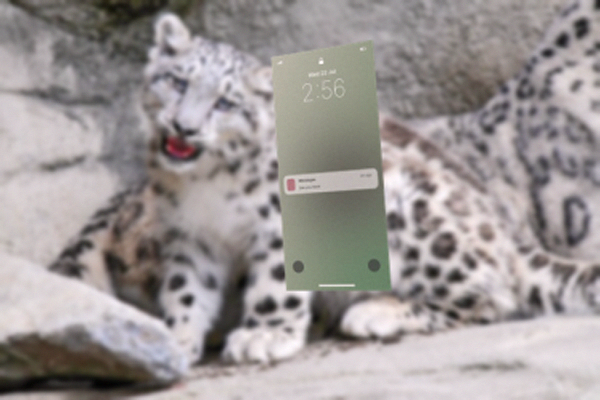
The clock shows h=2 m=56
